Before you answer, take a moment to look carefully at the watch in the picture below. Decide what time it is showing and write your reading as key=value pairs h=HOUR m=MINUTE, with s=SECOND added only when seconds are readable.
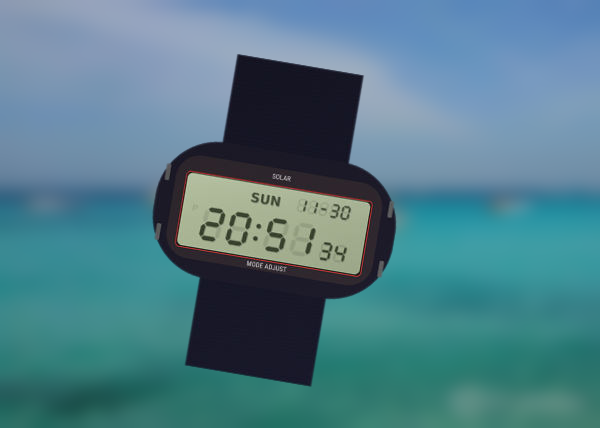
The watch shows h=20 m=51 s=34
